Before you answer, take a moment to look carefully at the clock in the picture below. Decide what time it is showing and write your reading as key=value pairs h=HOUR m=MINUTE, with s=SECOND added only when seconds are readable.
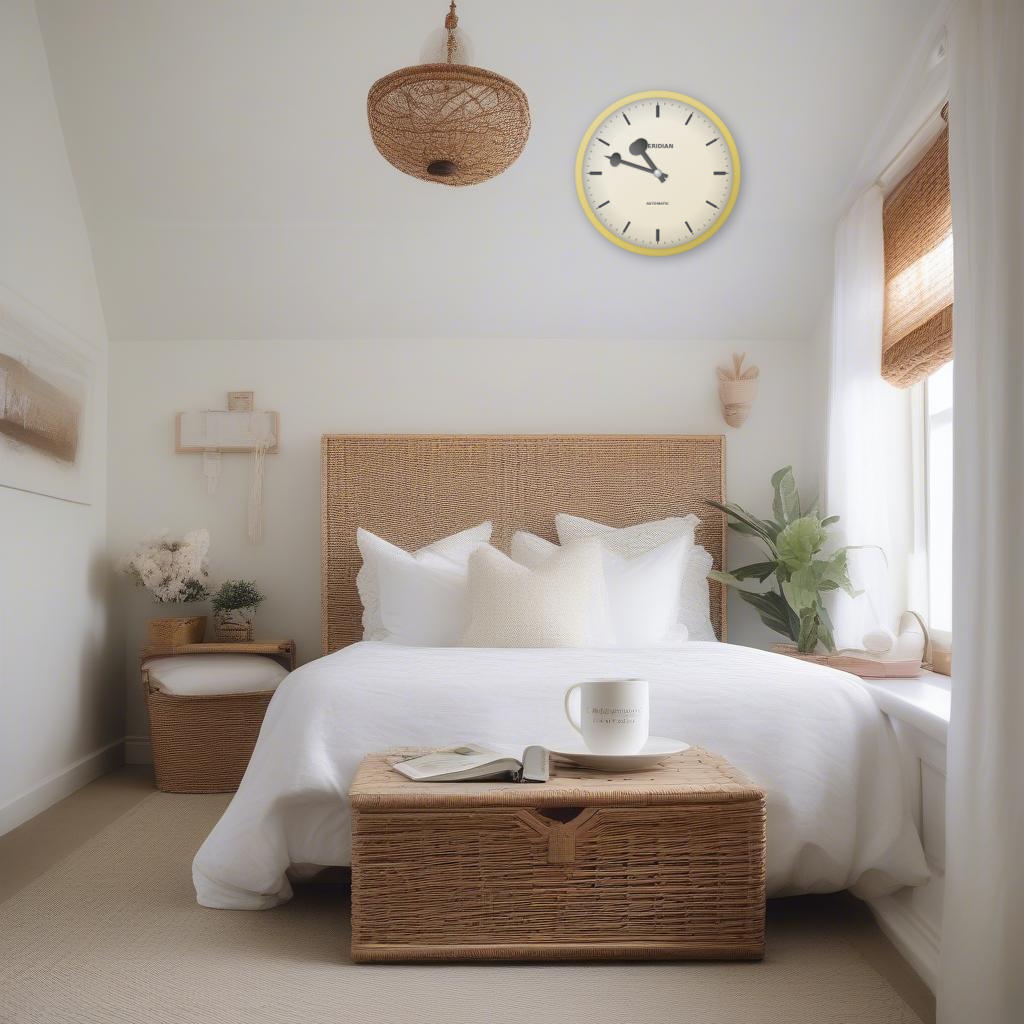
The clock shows h=10 m=48
